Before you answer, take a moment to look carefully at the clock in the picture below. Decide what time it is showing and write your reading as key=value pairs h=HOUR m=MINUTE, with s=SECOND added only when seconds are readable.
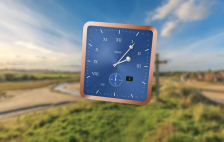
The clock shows h=2 m=6
